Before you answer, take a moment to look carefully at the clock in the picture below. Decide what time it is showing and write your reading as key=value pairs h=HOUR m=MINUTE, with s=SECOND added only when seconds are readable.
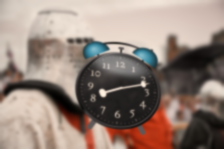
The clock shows h=8 m=12
